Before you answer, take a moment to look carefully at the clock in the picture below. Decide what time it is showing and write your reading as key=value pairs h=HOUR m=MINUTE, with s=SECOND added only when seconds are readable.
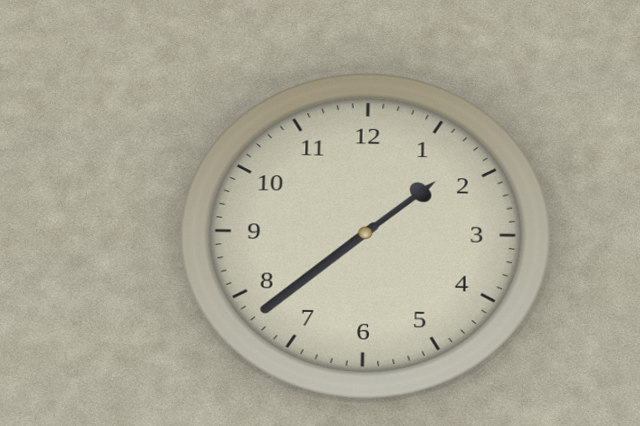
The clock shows h=1 m=38
